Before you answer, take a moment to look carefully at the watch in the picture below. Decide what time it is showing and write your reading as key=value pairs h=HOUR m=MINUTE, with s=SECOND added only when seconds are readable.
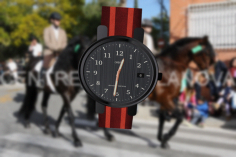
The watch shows h=12 m=31
